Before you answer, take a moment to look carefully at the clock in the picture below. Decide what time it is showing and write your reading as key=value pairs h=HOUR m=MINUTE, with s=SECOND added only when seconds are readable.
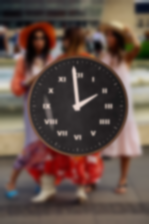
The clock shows h=1 m=59
